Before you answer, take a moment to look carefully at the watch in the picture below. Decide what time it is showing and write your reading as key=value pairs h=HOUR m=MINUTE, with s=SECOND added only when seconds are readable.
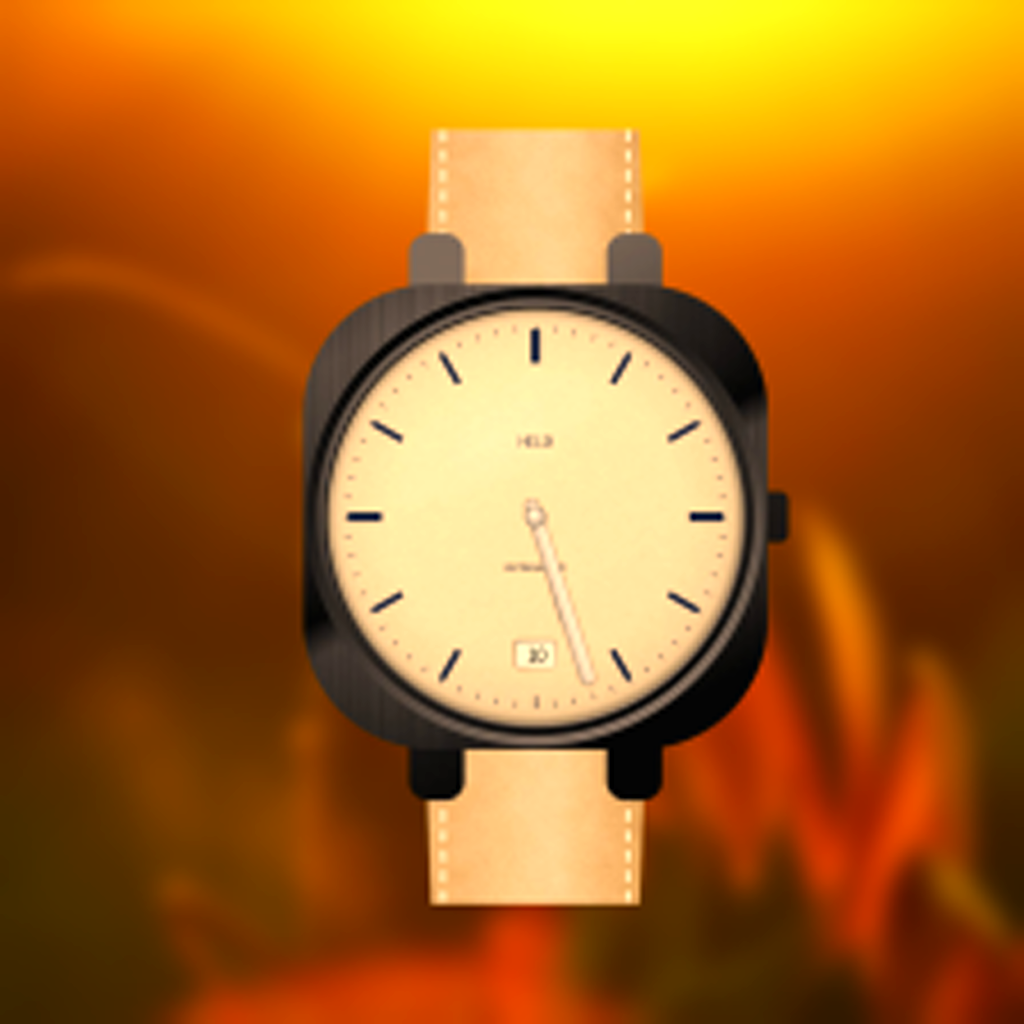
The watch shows h=5 m=27
